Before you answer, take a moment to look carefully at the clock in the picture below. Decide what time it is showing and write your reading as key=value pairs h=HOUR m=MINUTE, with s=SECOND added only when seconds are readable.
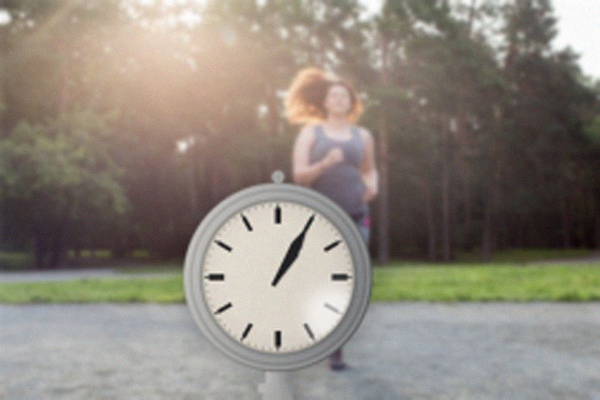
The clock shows h=1 m=5
